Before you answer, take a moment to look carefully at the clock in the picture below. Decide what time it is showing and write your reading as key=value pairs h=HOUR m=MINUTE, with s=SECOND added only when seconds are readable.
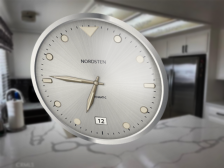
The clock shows h=6 m=46
